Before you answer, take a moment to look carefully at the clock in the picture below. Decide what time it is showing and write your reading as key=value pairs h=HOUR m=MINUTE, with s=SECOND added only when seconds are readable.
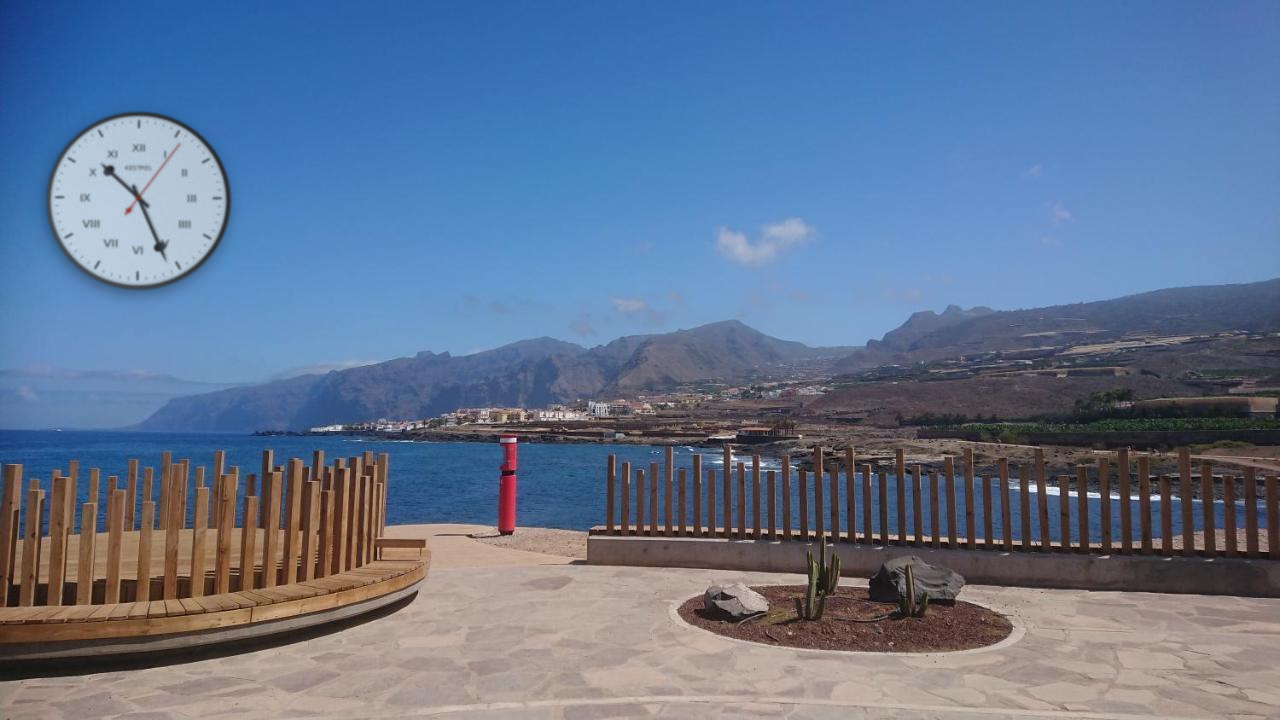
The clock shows h=10 m=26 s=6
